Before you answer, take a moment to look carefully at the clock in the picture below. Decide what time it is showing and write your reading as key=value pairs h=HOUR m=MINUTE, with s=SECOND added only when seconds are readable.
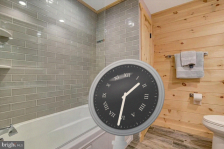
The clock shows h=1 m=31
